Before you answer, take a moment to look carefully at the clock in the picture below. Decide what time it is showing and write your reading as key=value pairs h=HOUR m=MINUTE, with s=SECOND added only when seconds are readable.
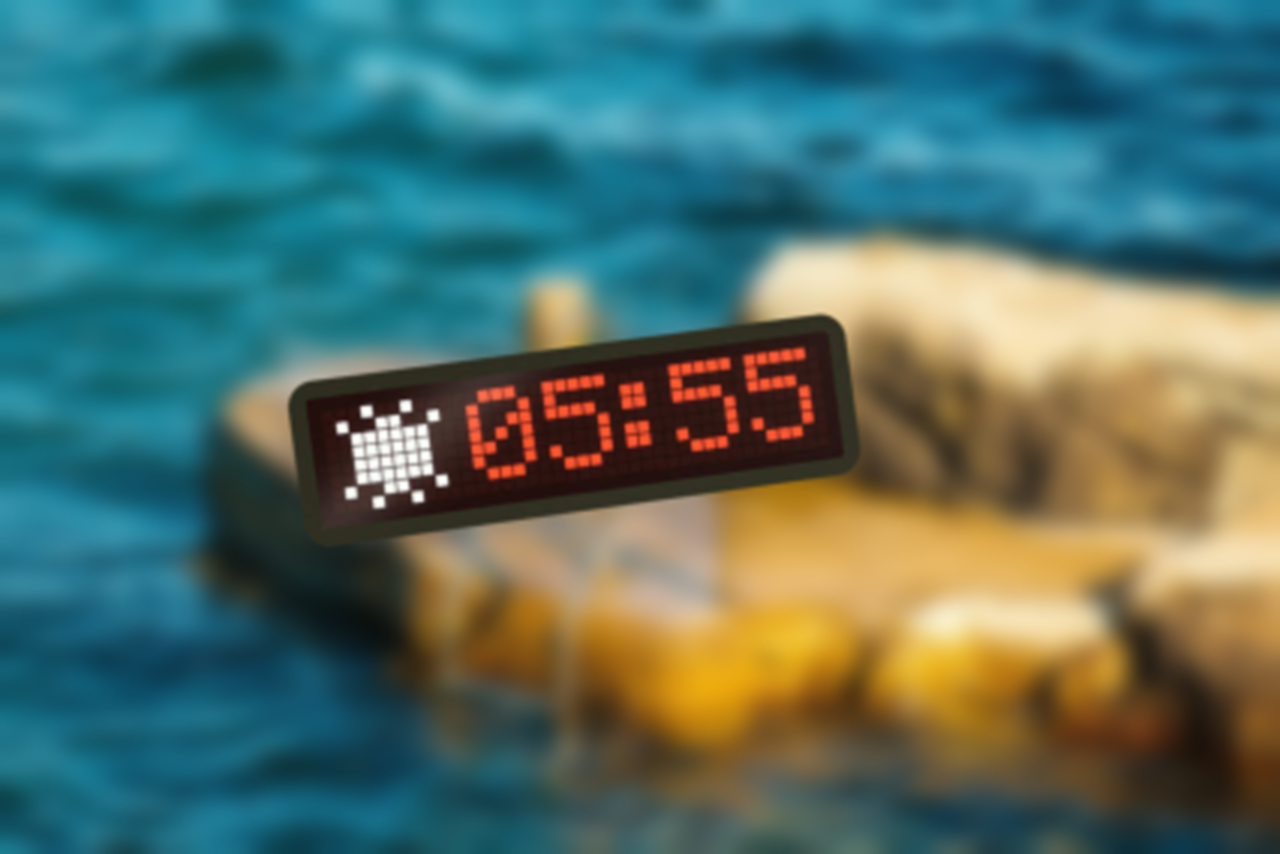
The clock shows h=5 m=55
